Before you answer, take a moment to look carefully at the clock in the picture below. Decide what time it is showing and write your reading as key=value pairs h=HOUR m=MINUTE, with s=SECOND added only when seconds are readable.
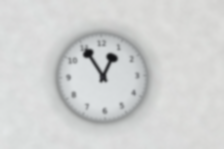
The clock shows h=12 m=55
